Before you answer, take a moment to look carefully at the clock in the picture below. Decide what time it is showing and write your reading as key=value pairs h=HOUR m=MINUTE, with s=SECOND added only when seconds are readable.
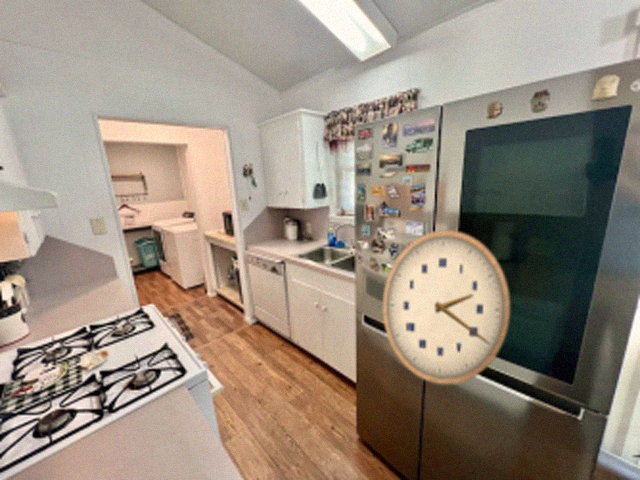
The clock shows h=2 m=20
